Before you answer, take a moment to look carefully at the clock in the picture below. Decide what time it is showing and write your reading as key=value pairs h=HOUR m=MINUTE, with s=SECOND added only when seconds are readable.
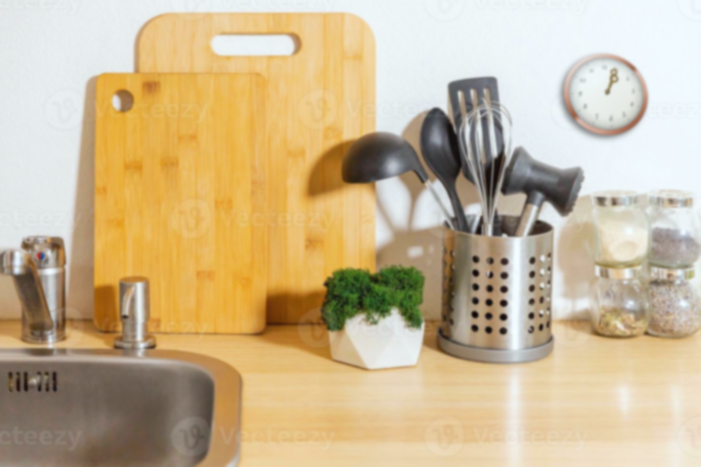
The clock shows h=1 m=4
